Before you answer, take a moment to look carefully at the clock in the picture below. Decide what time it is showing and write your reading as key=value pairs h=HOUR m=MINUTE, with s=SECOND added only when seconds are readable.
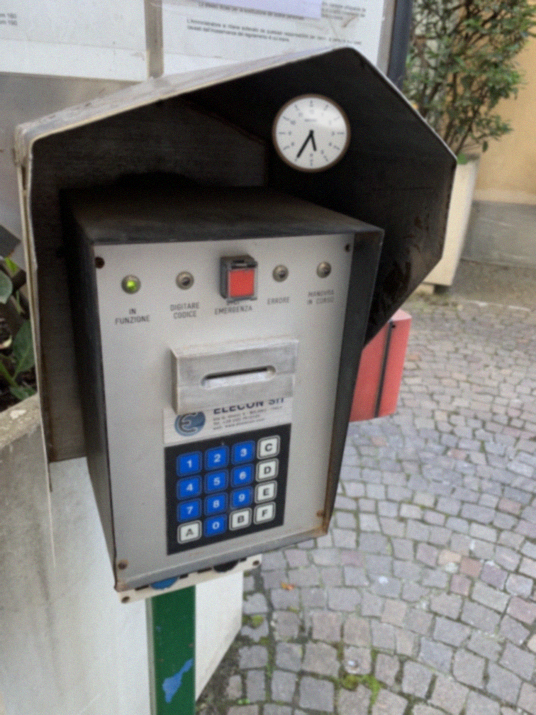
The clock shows h=5 m=35
